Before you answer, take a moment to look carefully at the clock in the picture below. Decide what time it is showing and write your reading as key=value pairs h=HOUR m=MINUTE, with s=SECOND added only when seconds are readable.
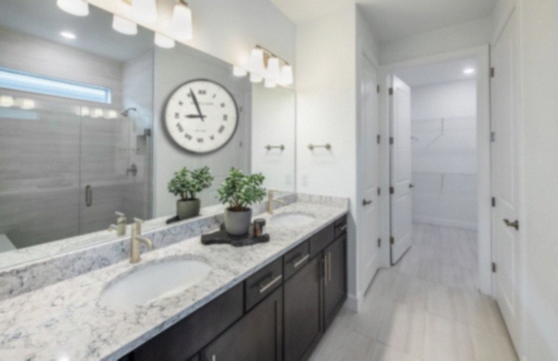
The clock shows h=8 m=56
